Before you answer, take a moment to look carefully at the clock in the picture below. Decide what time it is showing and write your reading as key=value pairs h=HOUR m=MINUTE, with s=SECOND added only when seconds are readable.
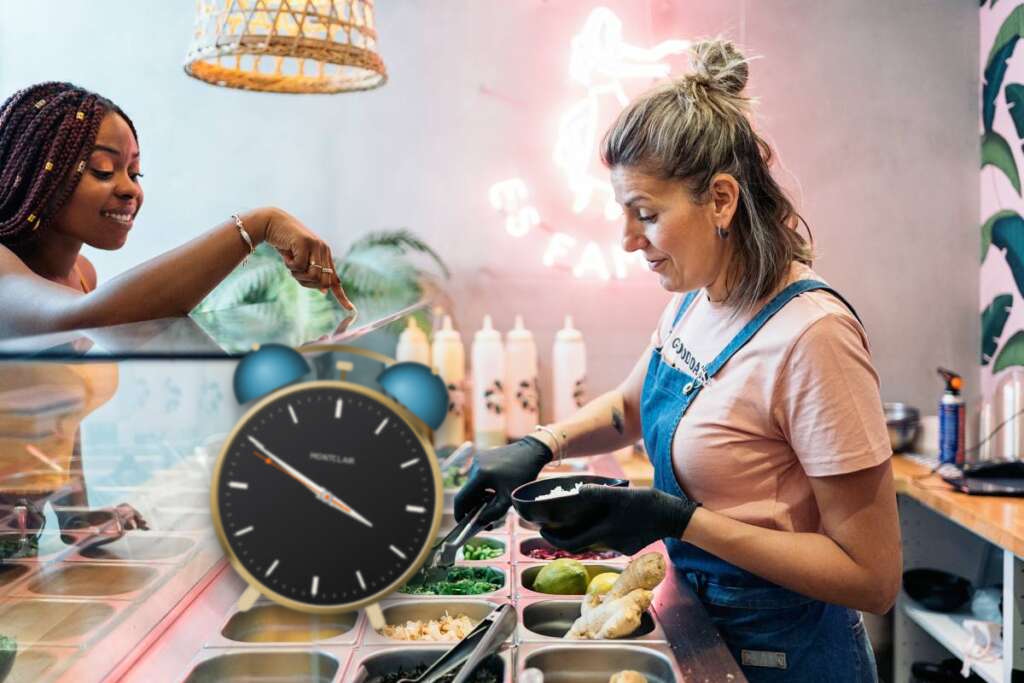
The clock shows h=3 m=49 s=49
